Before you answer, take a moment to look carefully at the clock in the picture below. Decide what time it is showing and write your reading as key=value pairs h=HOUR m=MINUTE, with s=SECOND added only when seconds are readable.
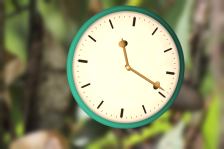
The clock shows h=11 m=19
